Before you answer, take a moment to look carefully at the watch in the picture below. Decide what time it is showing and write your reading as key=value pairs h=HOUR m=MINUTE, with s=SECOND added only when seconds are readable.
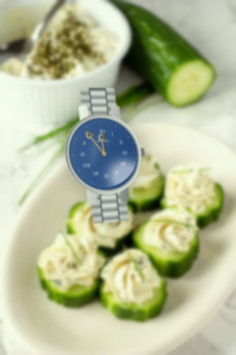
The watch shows h=11 m=54
